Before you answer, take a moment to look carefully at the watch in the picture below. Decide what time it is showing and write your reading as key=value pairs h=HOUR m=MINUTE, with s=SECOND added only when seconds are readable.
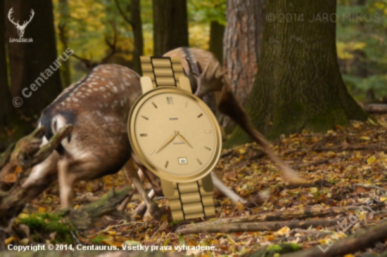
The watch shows h=4 m=39
